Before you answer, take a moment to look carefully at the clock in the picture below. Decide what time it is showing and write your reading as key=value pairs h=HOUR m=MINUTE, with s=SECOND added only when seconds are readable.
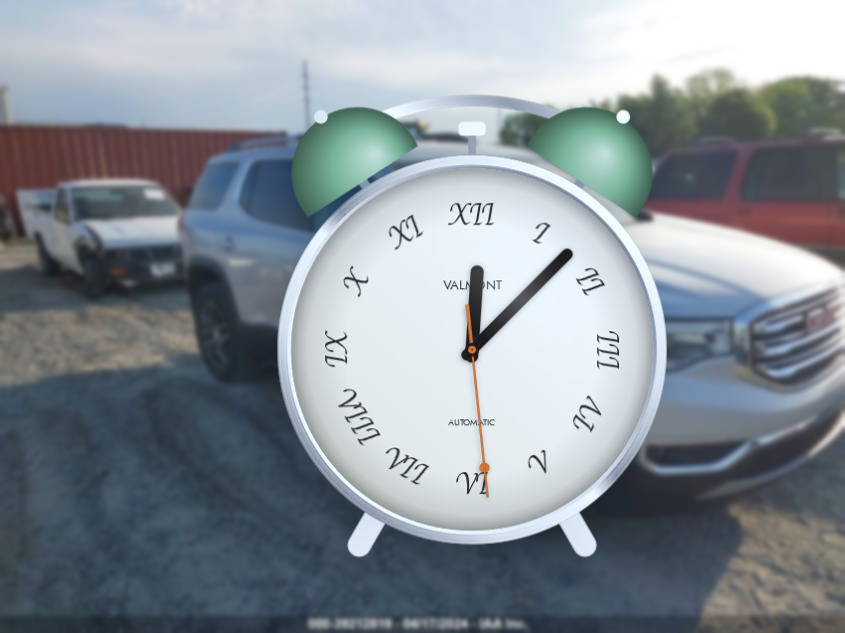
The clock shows h=12 m=7 s=29
